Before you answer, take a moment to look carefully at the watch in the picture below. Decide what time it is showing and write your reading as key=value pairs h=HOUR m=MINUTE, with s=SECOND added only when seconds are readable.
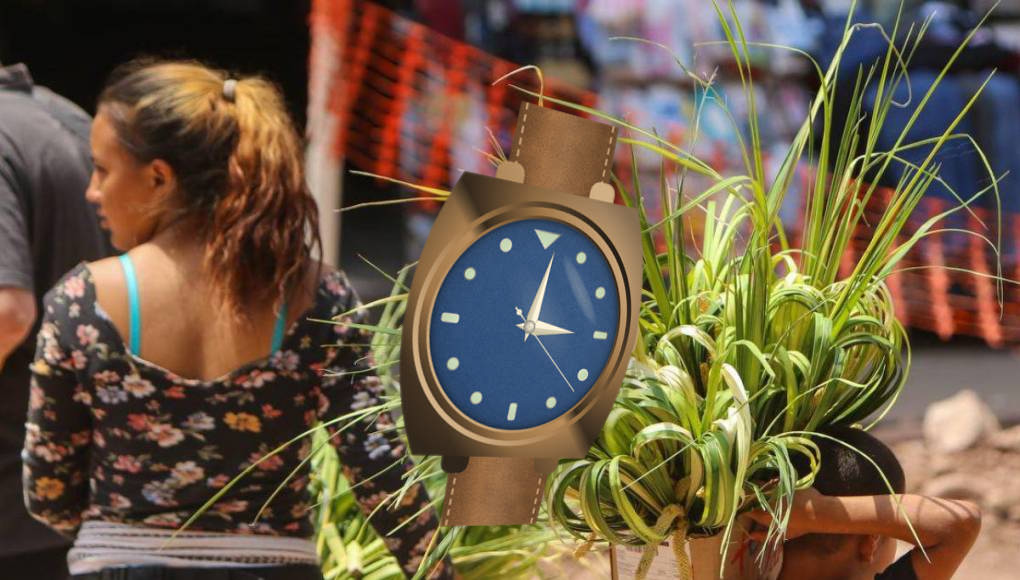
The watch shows h=3 m=1 s=22
